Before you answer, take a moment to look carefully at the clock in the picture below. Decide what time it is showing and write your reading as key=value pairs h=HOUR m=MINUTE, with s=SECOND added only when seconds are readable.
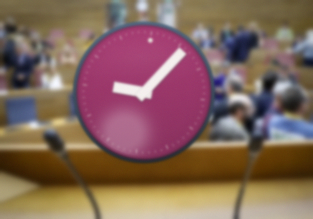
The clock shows h=9 m=6
